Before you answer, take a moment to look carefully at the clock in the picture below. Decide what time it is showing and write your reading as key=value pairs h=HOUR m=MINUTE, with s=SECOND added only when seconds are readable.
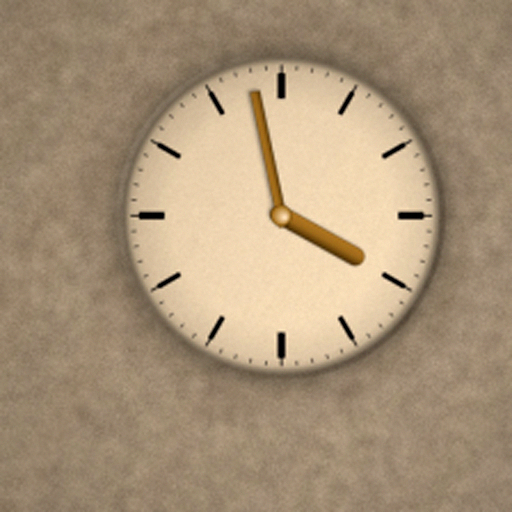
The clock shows h=3 m=58
